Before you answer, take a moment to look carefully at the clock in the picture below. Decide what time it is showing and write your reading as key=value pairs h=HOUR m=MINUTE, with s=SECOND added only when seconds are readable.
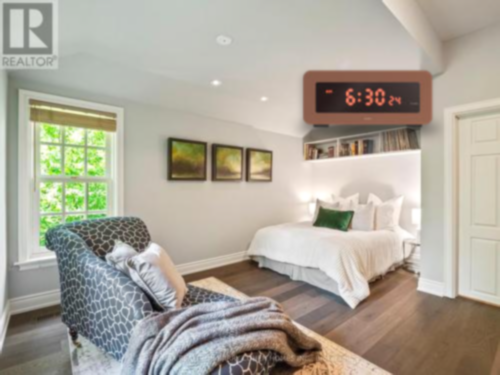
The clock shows h=6 m=30
